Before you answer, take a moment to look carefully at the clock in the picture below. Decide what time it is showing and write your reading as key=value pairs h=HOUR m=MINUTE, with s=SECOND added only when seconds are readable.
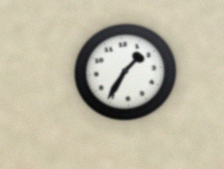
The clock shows h=1 m=36
